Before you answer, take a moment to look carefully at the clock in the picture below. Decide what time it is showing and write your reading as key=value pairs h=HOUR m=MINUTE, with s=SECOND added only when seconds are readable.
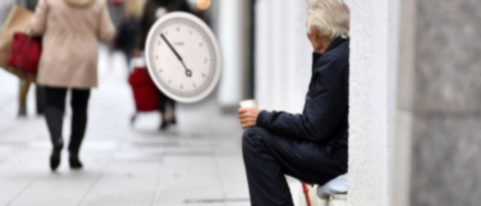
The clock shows h=4 m=53
